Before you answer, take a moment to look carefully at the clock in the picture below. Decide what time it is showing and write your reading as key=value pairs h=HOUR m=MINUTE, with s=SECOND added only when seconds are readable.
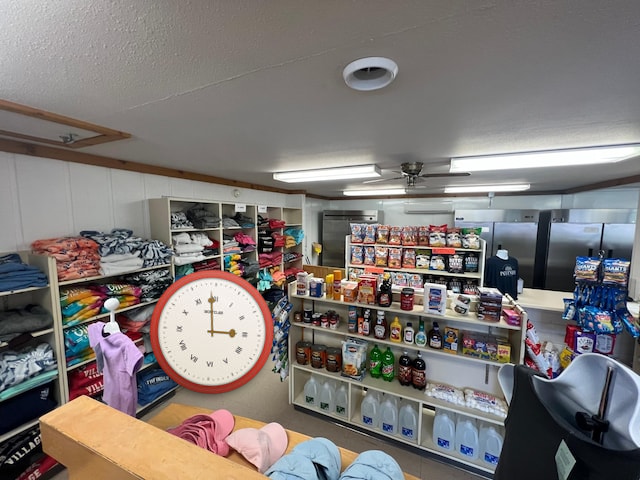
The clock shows h=2 m=59
